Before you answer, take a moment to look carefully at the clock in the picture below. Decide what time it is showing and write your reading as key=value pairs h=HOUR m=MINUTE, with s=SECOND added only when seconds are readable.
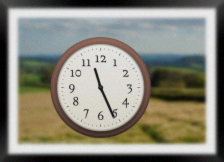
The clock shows h=11 m=26
